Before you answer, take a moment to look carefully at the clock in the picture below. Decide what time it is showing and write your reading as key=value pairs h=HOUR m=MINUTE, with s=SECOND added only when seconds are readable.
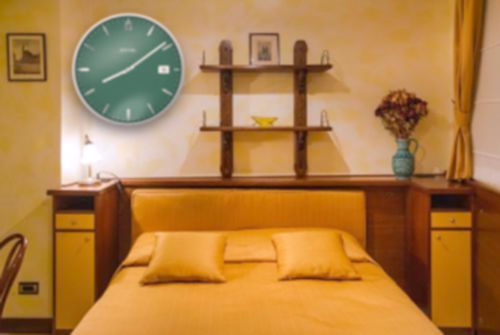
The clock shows h=8 m=9
